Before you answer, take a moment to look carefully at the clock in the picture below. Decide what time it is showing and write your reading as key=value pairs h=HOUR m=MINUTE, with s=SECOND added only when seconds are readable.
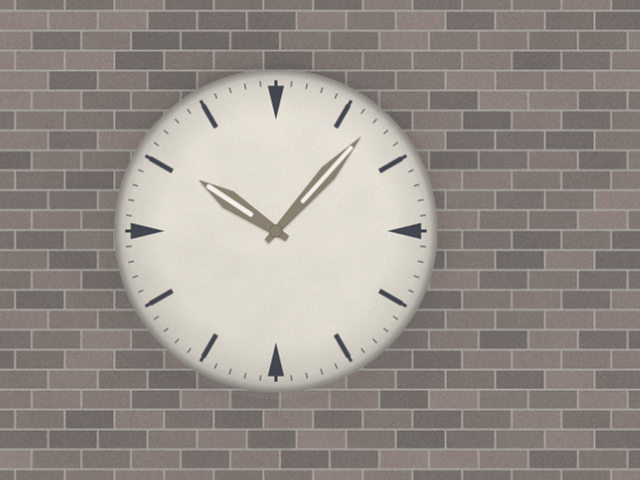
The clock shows h=10 m=7
